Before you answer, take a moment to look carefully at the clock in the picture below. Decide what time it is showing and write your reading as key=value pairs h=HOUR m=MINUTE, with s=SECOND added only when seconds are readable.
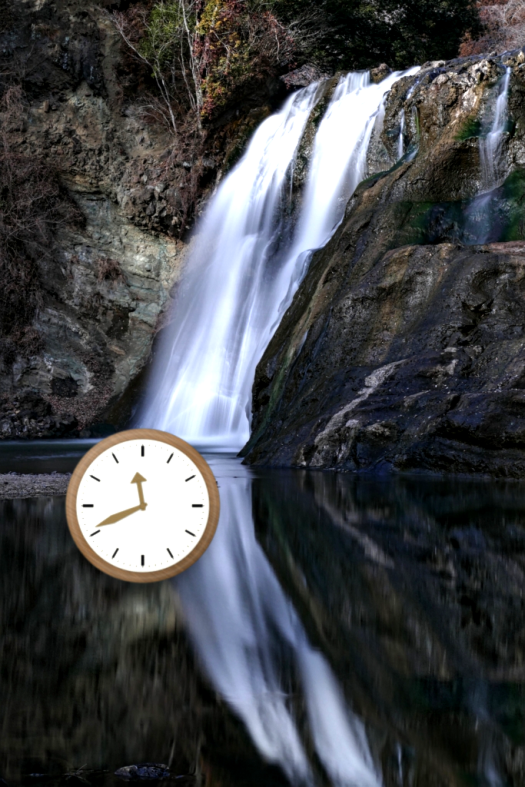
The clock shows h=11 m=41
